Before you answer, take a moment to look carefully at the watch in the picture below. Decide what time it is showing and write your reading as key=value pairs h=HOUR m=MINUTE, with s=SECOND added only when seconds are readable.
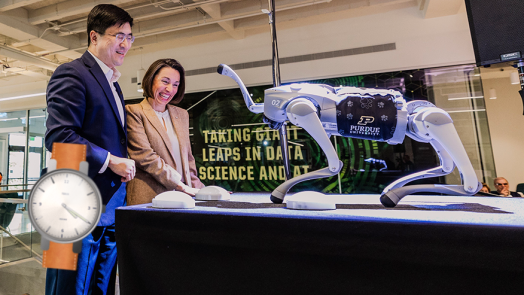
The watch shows h=4 m=20
